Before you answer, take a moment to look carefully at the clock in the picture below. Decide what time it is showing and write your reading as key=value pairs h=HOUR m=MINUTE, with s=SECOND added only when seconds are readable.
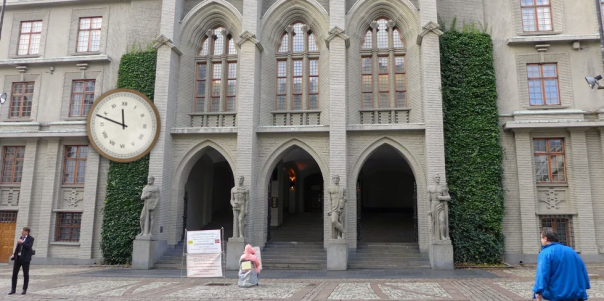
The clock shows h=11 m=48
